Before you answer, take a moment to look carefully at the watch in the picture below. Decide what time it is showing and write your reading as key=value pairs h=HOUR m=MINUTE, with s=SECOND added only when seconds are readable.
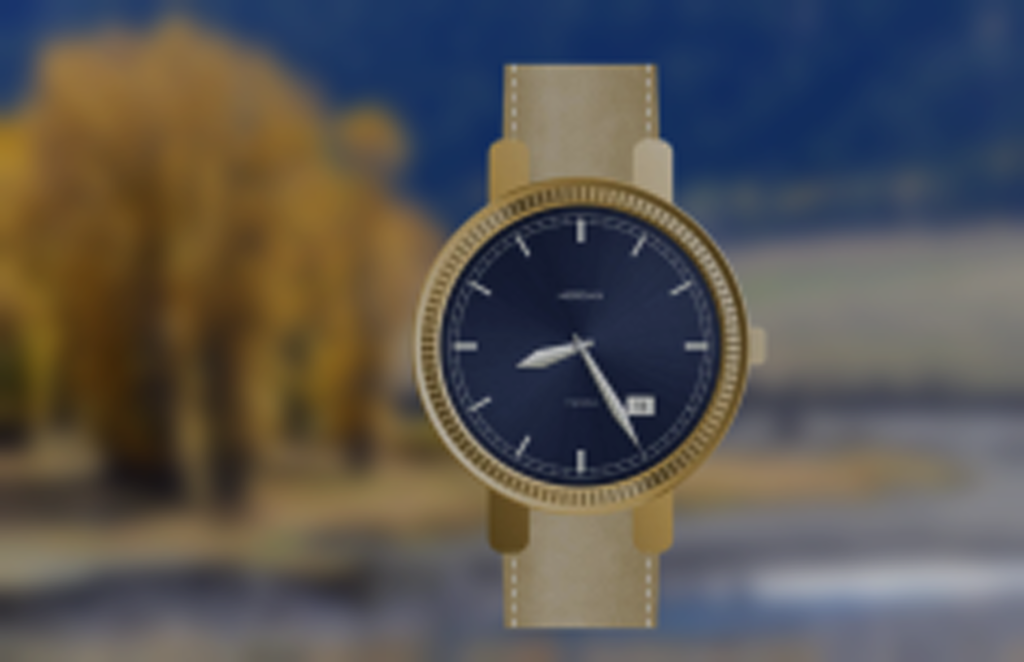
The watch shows h=8 m=25
